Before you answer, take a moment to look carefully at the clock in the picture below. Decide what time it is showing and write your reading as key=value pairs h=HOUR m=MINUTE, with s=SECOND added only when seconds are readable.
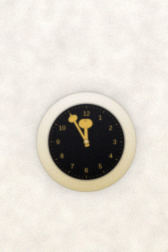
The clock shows h=11 m=55
